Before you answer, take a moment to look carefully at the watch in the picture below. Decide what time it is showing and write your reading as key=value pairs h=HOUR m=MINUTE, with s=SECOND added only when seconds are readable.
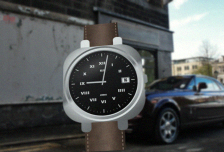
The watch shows h=9 m=2
